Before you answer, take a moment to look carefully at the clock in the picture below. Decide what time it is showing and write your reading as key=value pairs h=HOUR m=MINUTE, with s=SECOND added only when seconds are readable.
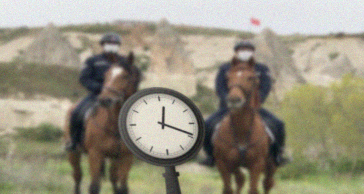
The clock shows h=12 m=19
